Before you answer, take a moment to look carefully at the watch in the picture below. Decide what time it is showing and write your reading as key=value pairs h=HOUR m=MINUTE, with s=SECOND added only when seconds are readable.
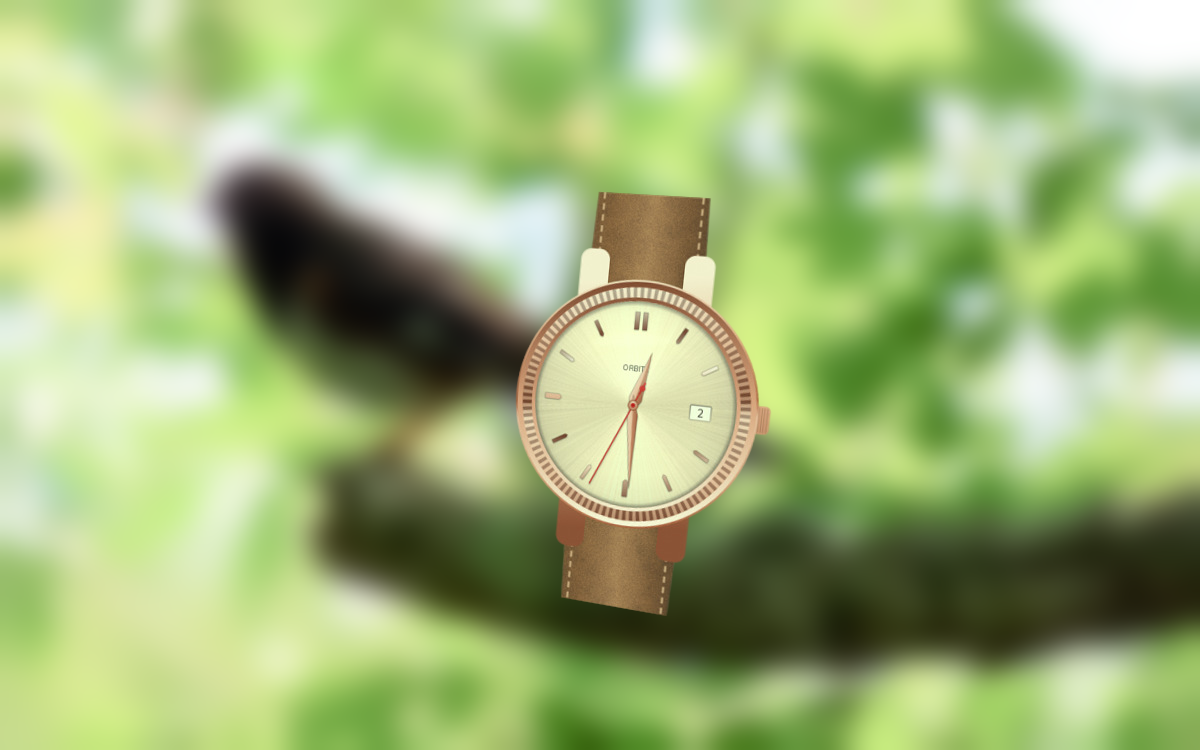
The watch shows h=12 m=29 s=34
